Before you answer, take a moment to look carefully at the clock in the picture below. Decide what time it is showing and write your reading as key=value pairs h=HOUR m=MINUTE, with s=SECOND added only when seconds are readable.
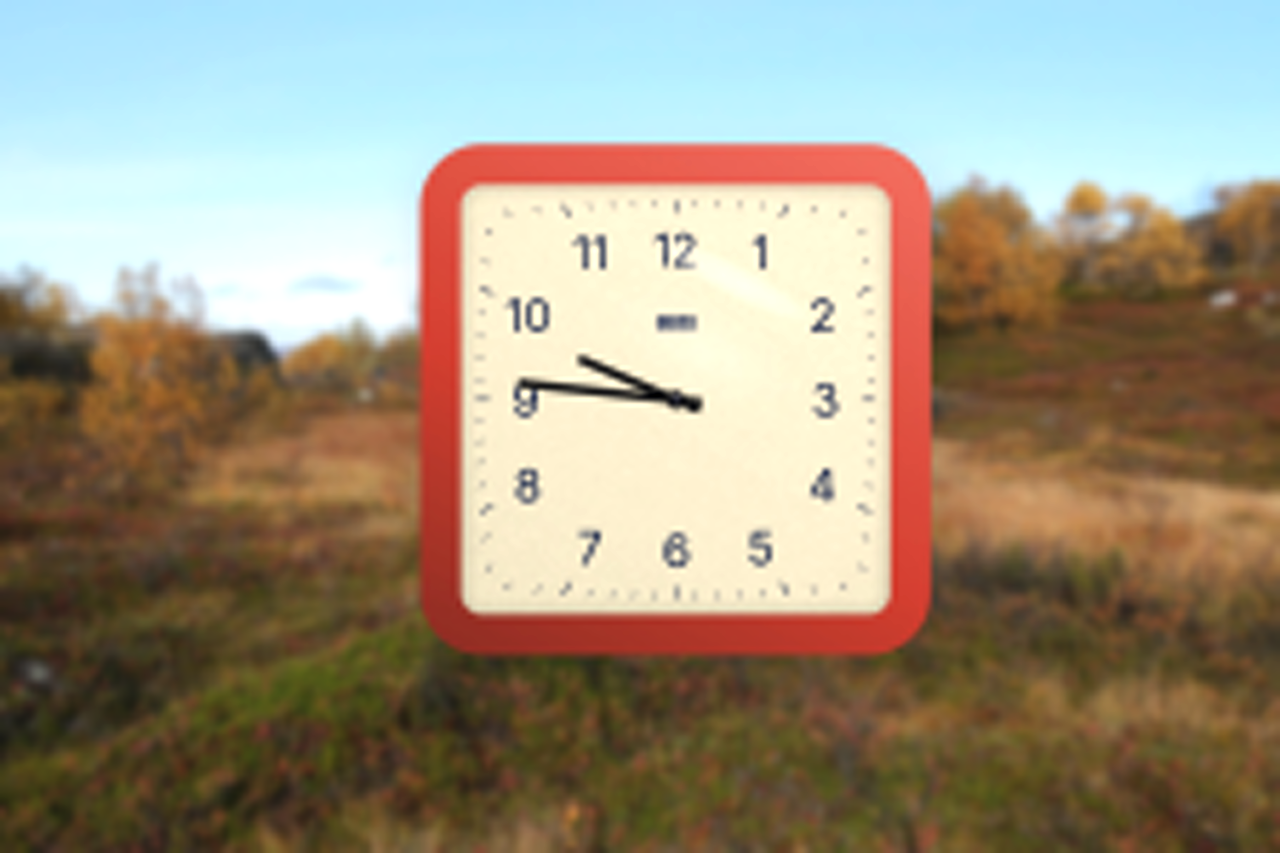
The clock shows h=9 m=46
